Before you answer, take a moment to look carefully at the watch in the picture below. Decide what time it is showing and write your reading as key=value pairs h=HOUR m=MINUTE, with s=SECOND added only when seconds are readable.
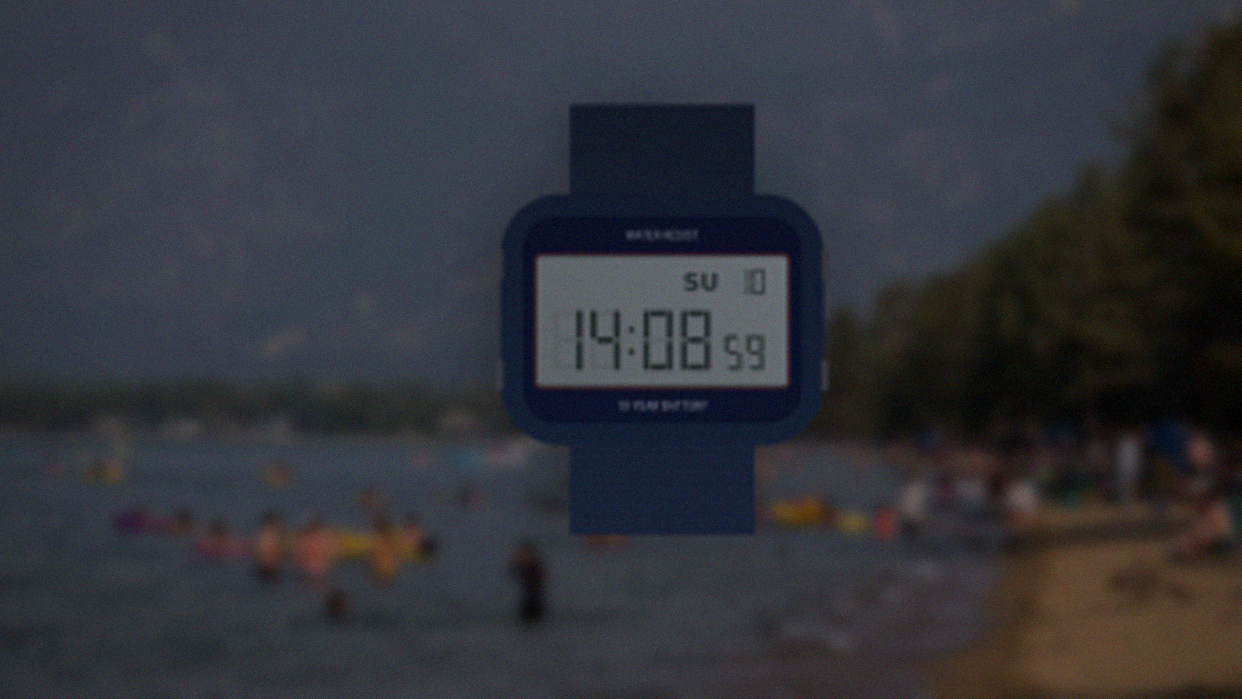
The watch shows h=14 m=8 s=59
